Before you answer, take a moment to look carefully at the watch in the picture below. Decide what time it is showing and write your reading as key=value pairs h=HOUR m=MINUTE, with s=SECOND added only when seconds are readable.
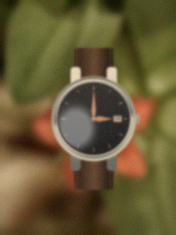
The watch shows h=3 m=0
